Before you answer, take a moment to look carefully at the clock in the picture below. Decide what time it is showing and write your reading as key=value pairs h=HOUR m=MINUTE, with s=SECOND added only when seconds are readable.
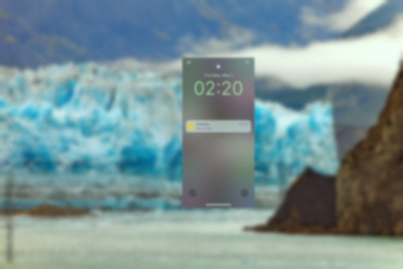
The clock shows h=2 m=20
